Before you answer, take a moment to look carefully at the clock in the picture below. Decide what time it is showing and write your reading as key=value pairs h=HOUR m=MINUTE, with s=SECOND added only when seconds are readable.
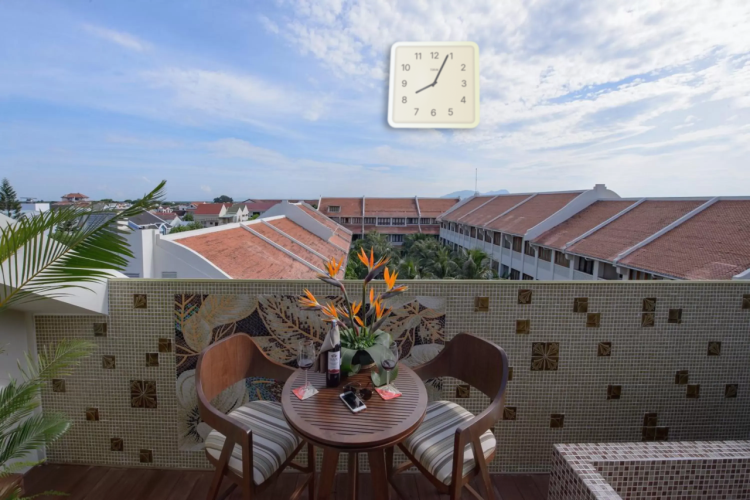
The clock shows h=8 m=4
